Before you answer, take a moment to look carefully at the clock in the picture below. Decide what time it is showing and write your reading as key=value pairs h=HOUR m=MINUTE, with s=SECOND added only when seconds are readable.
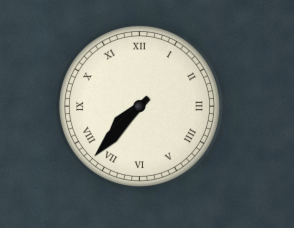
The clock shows h=7 m=37
